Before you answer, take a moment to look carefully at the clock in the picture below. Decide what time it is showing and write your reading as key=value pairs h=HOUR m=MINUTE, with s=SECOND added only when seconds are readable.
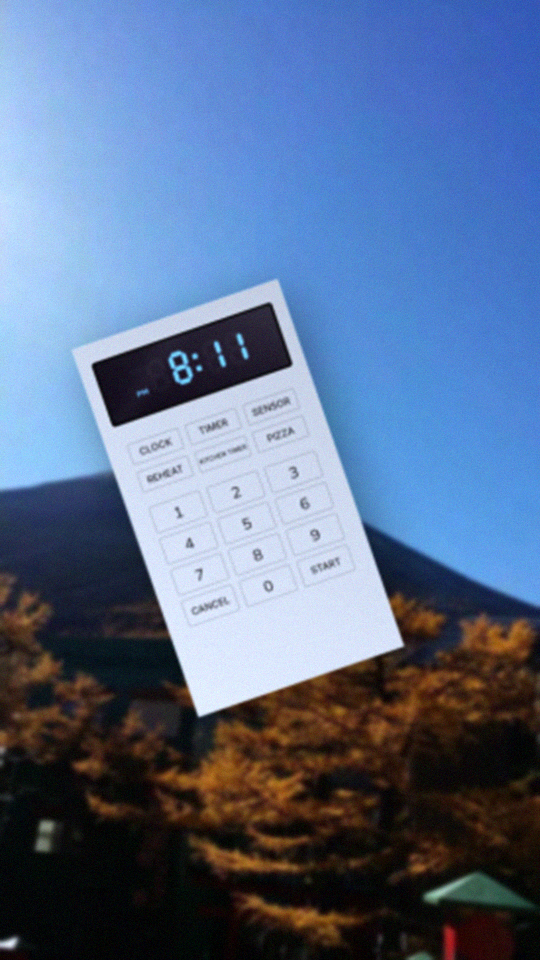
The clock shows h=8 m=11
